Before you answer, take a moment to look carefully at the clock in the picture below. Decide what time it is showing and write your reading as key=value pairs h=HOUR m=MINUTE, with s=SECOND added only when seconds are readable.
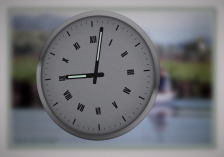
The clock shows h=9 m=2
